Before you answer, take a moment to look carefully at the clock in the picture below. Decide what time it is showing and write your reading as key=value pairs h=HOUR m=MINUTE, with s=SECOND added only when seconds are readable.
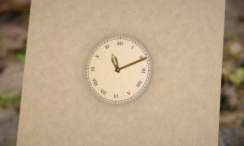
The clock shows h=11 m=11
